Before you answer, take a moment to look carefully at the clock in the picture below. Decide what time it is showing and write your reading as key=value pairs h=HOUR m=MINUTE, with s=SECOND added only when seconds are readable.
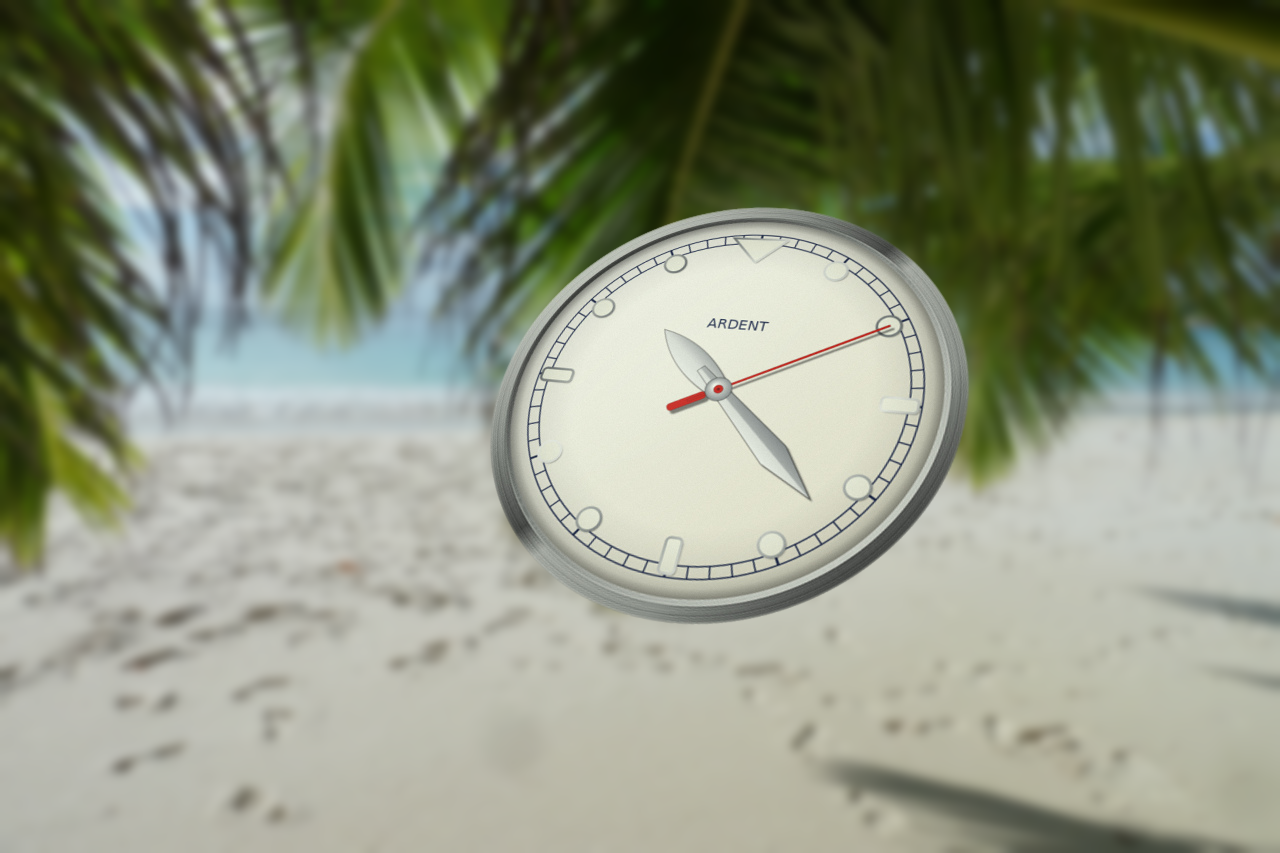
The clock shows h=10 m=22 s=10
